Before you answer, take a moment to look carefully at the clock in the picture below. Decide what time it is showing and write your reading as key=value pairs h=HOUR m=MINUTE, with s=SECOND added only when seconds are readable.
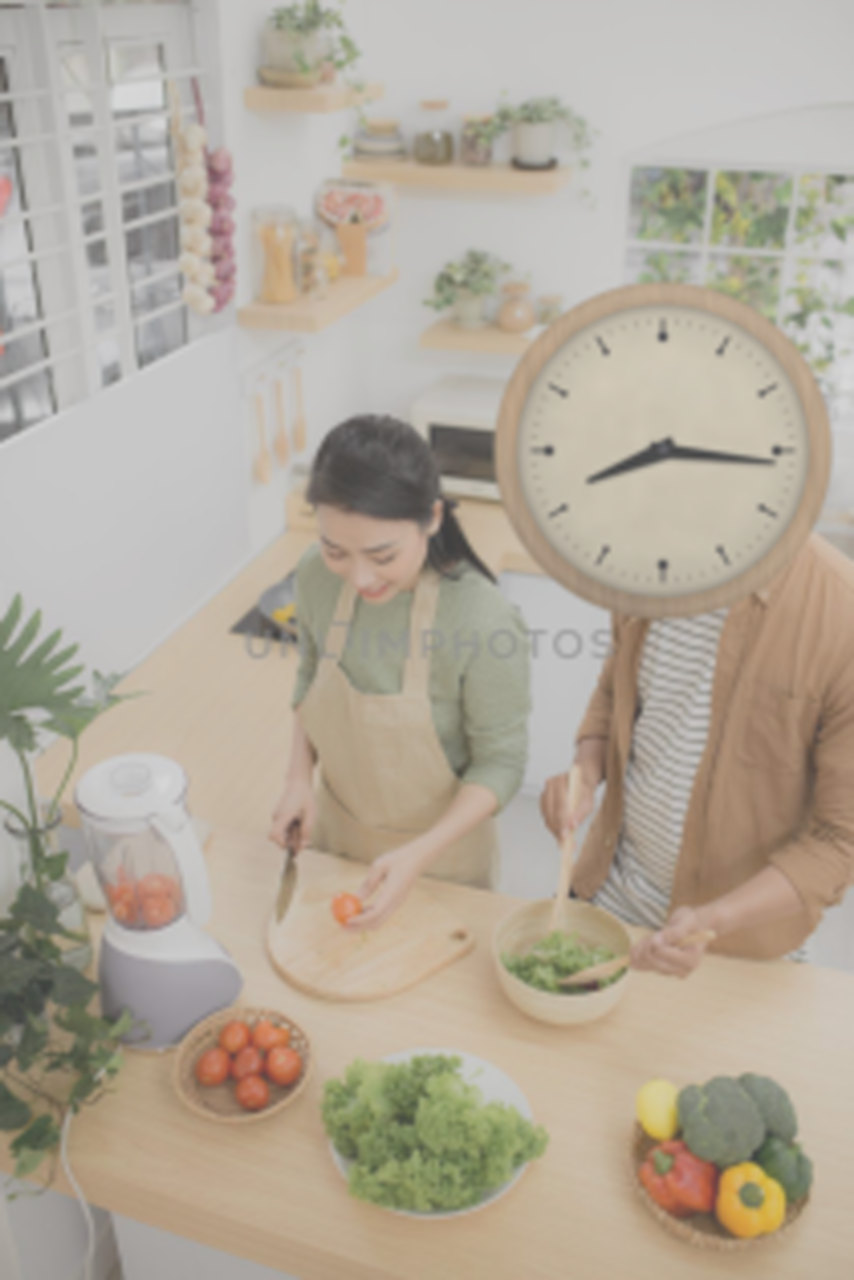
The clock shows h=8 m=16
